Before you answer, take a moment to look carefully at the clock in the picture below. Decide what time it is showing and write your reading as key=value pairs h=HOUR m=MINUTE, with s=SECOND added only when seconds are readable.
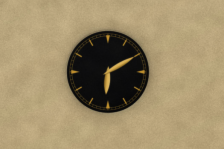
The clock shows h=6 m=10
